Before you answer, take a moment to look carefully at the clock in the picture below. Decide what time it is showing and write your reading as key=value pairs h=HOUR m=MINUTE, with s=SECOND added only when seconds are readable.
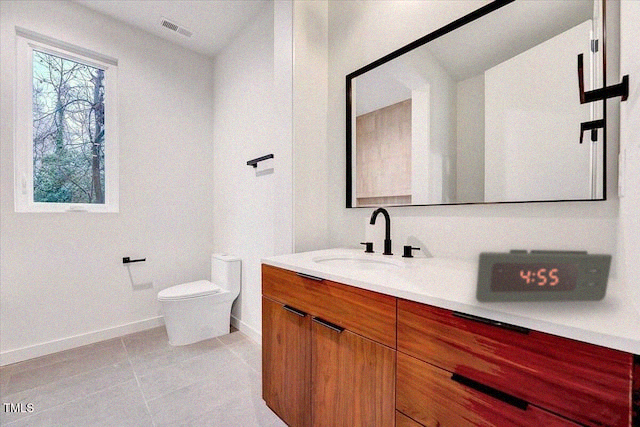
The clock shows h=4 m=55
